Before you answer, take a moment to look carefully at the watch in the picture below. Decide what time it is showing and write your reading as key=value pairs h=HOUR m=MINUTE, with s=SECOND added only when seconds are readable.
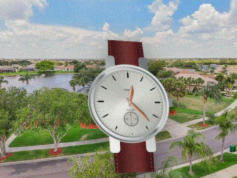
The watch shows h=12 m=23
